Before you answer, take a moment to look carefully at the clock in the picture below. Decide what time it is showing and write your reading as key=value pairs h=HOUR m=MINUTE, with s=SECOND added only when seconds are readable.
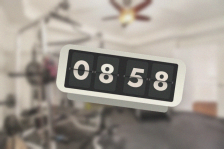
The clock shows h=8 m=58
